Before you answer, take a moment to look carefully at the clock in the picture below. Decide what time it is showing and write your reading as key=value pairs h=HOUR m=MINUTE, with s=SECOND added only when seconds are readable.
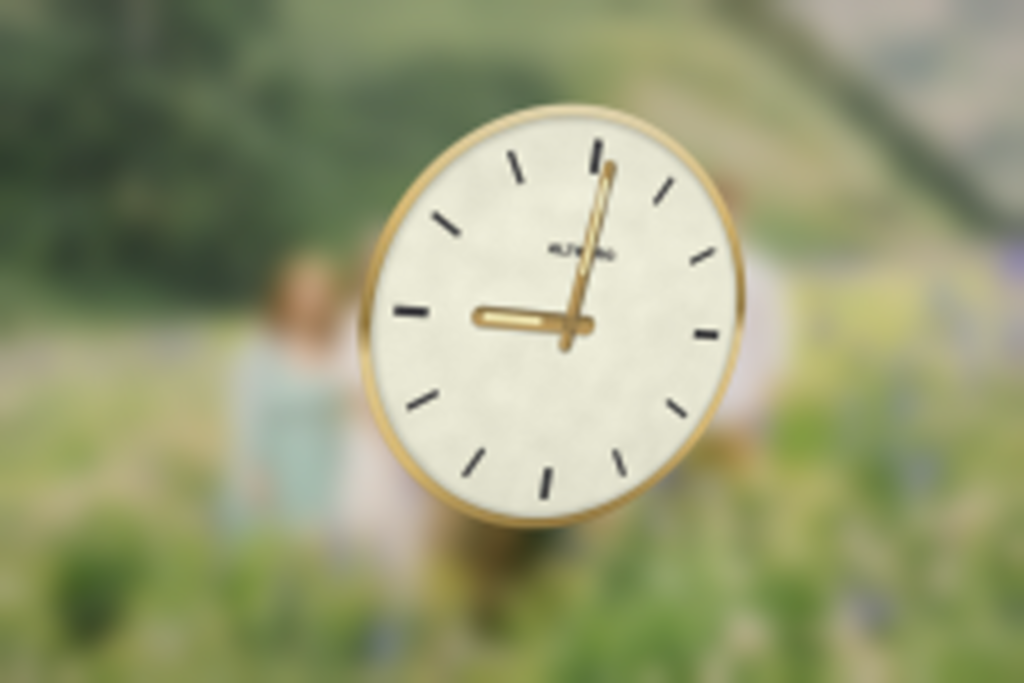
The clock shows h=9 m=1
